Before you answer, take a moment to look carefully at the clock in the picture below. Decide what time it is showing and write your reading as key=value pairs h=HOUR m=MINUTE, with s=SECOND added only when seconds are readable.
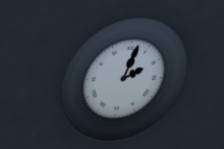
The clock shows h=2 m=2
